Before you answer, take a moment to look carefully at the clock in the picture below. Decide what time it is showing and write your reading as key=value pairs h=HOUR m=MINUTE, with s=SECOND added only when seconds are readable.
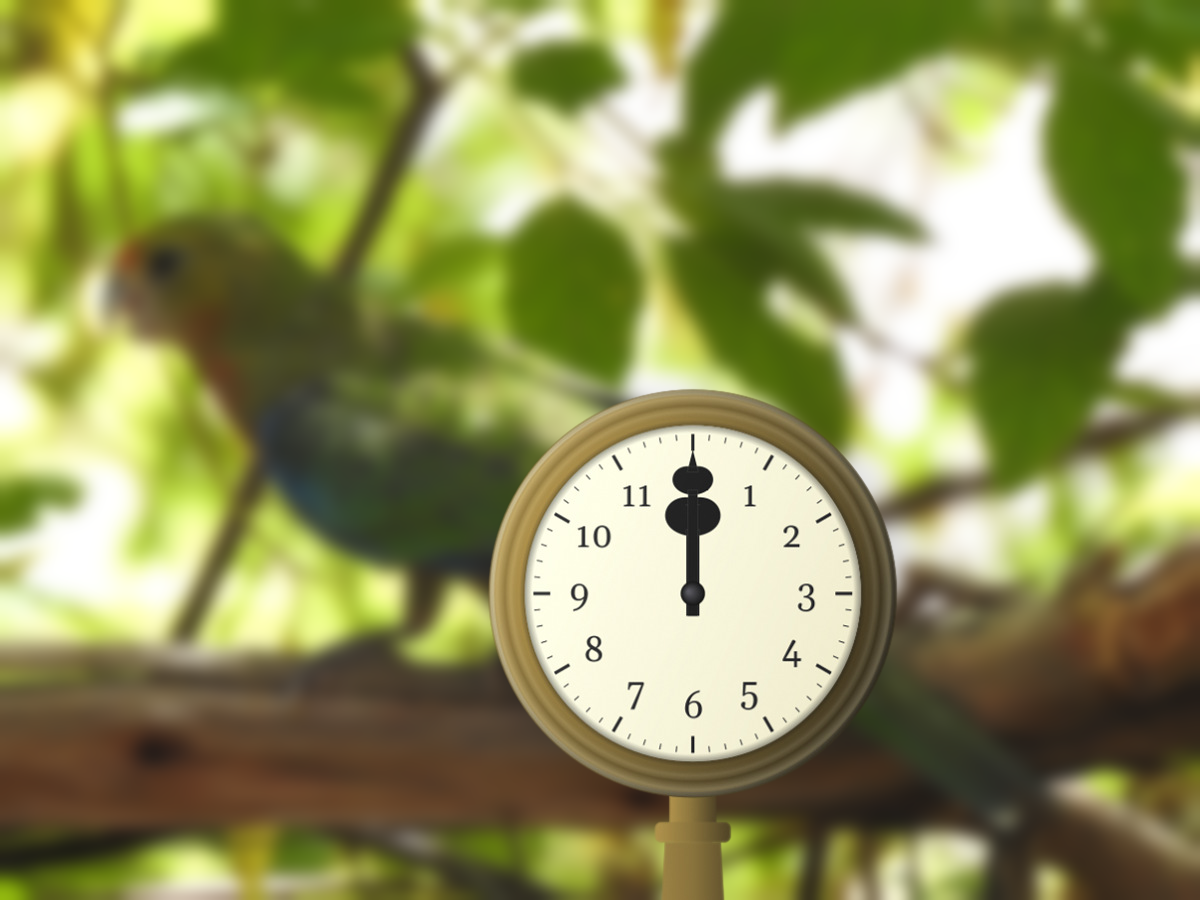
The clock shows h=12 m=0
